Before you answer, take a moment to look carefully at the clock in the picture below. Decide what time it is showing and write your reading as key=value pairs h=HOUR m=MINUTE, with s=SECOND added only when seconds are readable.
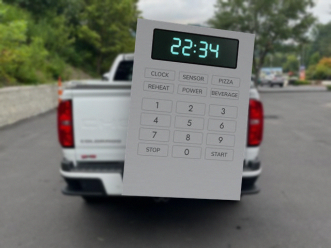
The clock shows h=22 m=34
